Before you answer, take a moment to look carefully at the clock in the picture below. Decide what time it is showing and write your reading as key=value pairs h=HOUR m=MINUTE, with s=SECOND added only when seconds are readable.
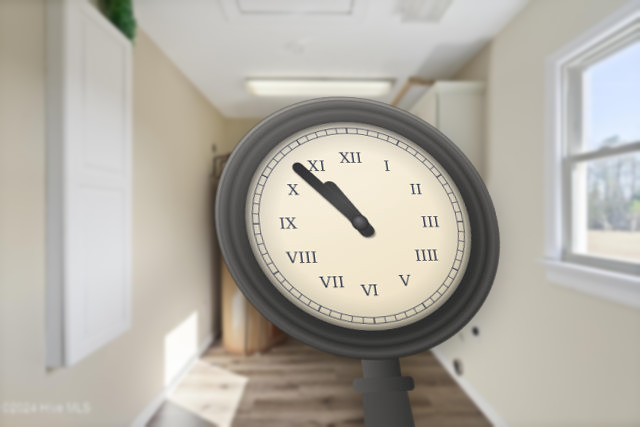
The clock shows h=10 m=53
